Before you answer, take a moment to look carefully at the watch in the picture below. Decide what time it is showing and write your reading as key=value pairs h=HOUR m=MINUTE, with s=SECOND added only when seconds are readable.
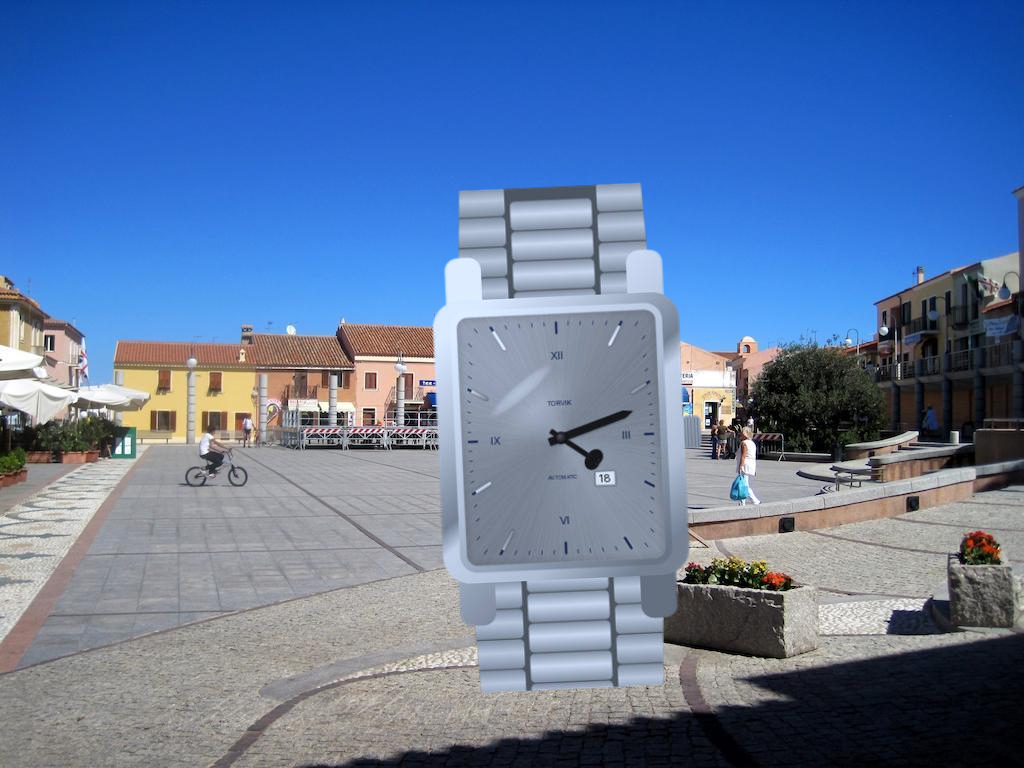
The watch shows h=4 m=12
